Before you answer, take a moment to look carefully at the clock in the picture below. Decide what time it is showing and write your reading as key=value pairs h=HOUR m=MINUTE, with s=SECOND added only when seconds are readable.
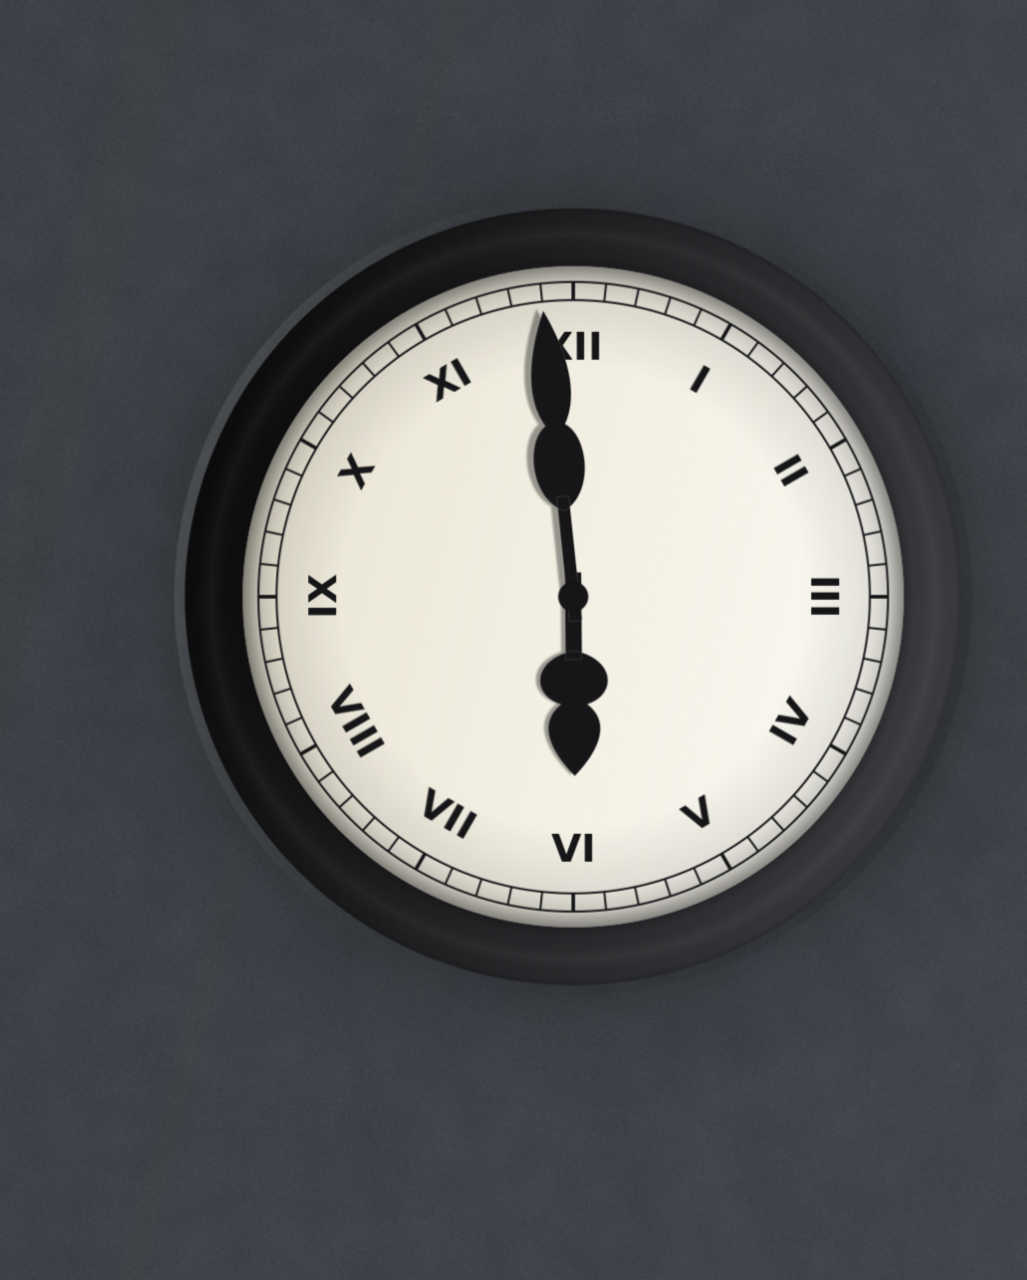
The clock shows h=5 m=59
